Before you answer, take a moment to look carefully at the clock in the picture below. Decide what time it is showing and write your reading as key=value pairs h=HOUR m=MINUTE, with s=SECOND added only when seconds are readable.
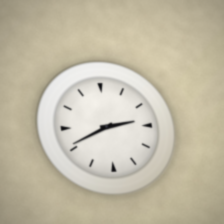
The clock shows h=2 m=41
